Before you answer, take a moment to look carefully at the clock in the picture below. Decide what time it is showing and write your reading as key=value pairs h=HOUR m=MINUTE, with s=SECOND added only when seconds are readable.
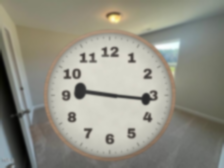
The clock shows h=9 m=16
